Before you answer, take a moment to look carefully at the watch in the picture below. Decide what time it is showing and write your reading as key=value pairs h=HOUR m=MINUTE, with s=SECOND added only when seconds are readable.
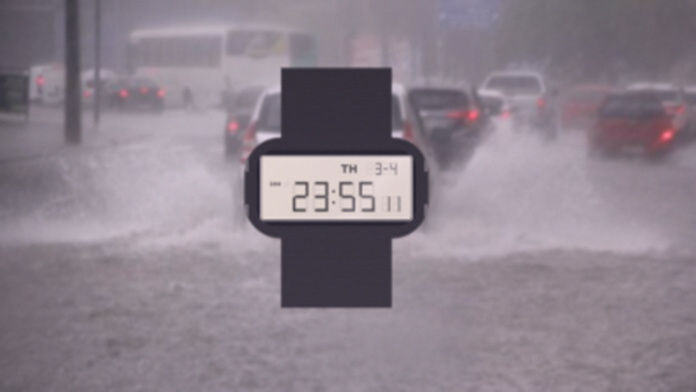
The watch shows h=23 m=55 s=11
